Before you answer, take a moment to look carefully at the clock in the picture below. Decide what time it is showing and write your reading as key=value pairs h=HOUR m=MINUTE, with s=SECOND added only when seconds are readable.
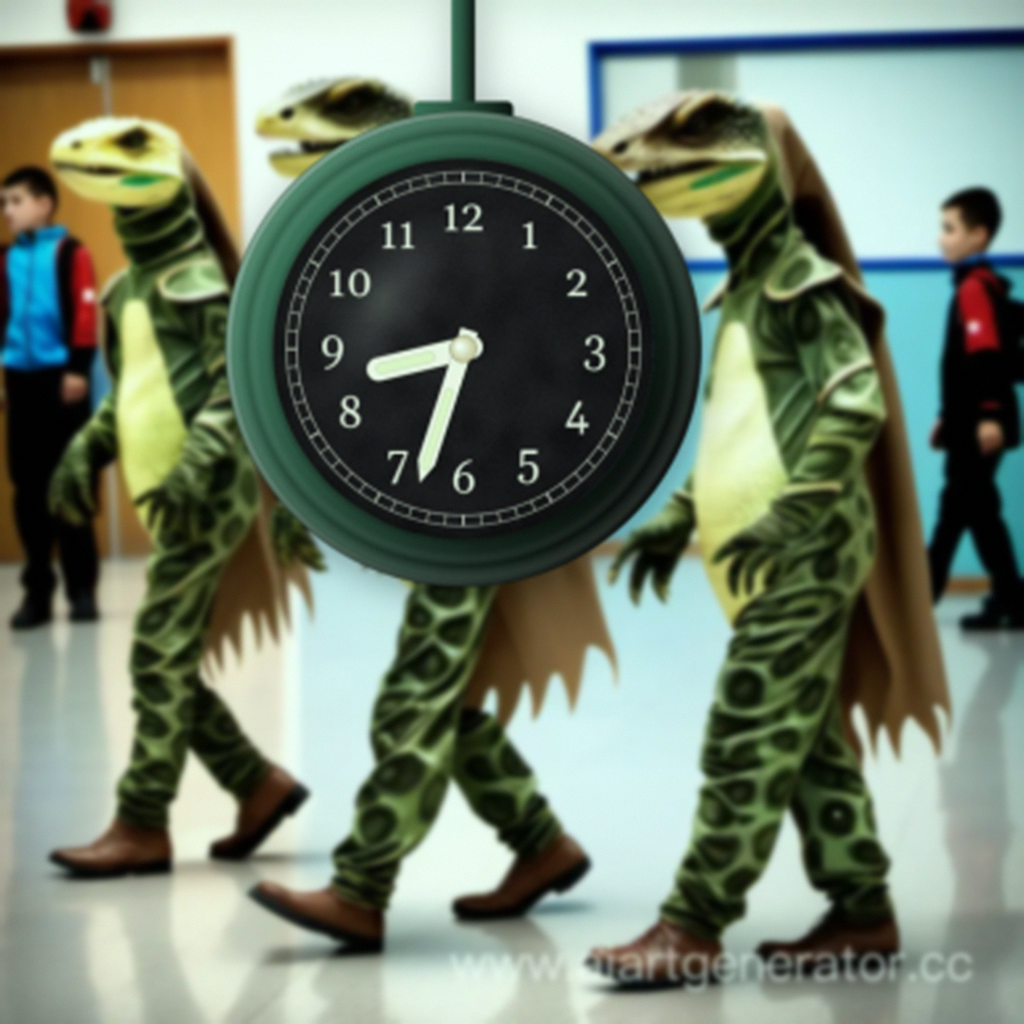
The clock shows h=8 m=33
